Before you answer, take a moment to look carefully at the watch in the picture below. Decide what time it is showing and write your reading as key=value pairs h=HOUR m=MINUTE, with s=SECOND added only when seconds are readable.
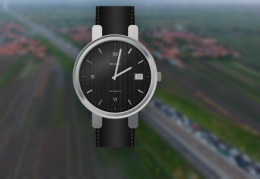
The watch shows h=2 m=2
